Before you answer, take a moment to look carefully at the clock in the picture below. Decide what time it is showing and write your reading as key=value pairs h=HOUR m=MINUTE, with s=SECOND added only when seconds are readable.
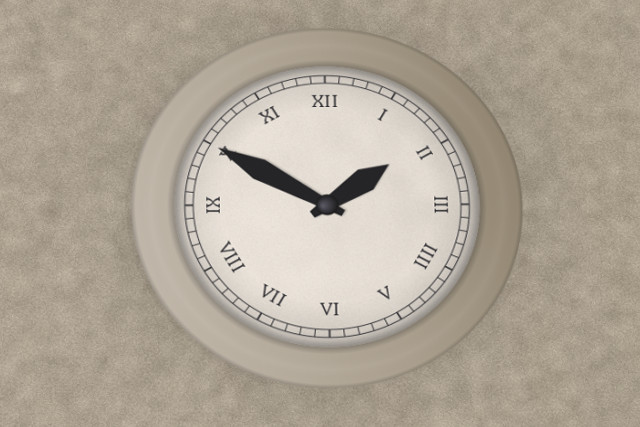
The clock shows h=1 m=50
